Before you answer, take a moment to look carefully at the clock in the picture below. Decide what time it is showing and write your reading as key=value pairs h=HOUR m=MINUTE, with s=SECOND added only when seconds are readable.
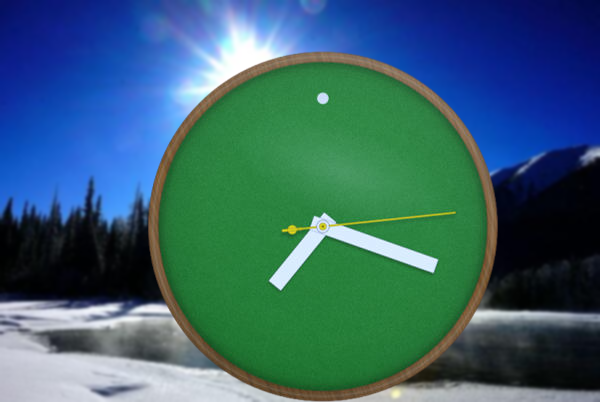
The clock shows h=7 m=18 s=14
